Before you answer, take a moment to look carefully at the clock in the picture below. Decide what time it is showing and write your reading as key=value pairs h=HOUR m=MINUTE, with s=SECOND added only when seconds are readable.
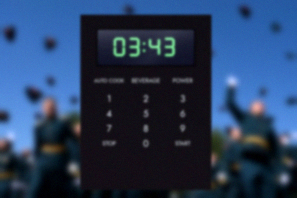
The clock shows h=3 m=43
